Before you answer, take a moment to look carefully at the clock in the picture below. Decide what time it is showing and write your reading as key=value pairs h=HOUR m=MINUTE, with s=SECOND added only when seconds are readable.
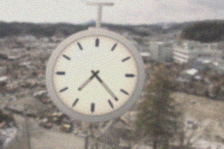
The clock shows h=7 m=23
